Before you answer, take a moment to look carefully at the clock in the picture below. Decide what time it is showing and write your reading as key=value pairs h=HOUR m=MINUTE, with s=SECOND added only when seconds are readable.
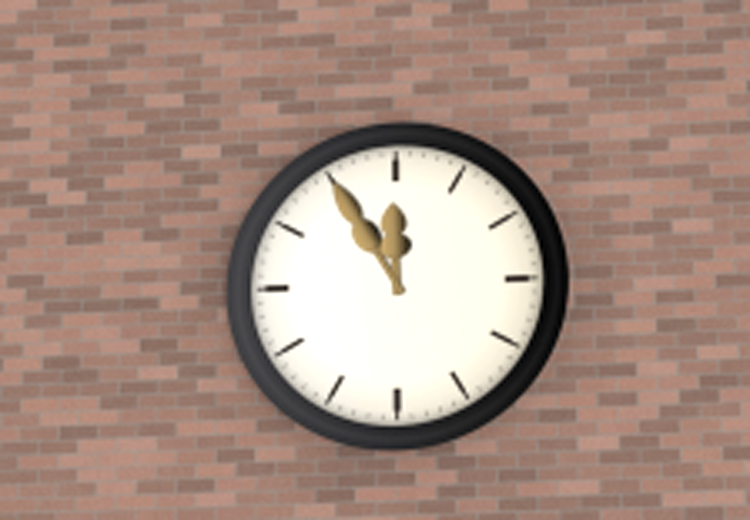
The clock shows h=11 m=55
